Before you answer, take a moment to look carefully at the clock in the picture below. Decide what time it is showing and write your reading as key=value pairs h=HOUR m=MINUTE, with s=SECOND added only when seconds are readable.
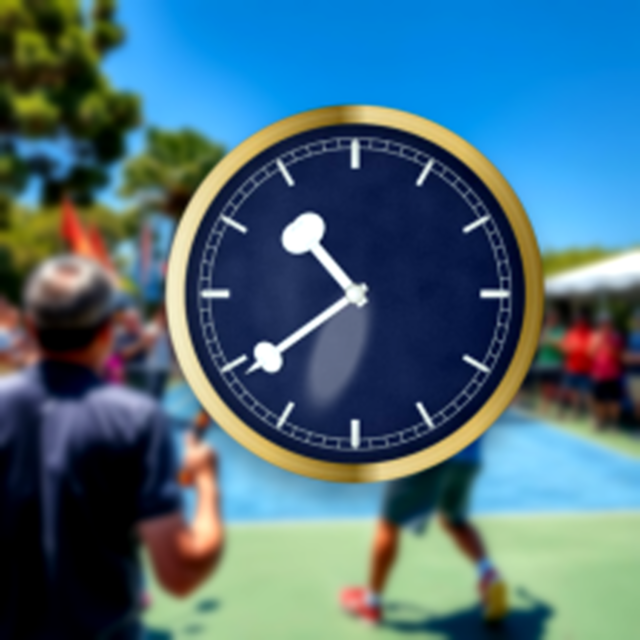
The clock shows h=10 m=39
